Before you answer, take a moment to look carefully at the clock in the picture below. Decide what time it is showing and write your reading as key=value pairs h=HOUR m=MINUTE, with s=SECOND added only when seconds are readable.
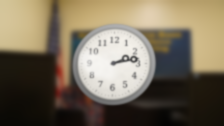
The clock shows h=2 m=13
